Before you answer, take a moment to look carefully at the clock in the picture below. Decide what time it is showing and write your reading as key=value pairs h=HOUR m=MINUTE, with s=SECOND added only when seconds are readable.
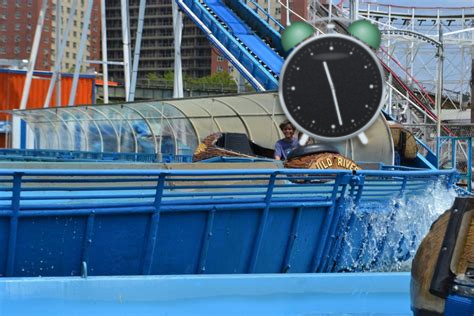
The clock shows h=11 m=28
